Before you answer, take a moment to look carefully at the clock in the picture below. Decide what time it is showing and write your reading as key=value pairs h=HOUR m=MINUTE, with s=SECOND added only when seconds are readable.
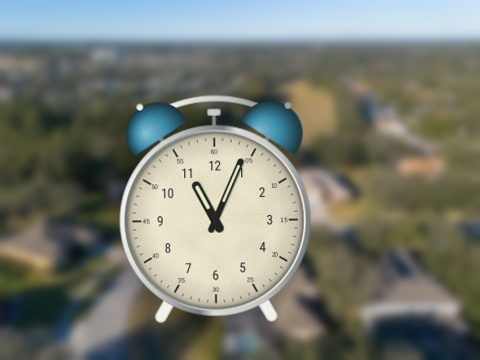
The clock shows h=11 m=4
